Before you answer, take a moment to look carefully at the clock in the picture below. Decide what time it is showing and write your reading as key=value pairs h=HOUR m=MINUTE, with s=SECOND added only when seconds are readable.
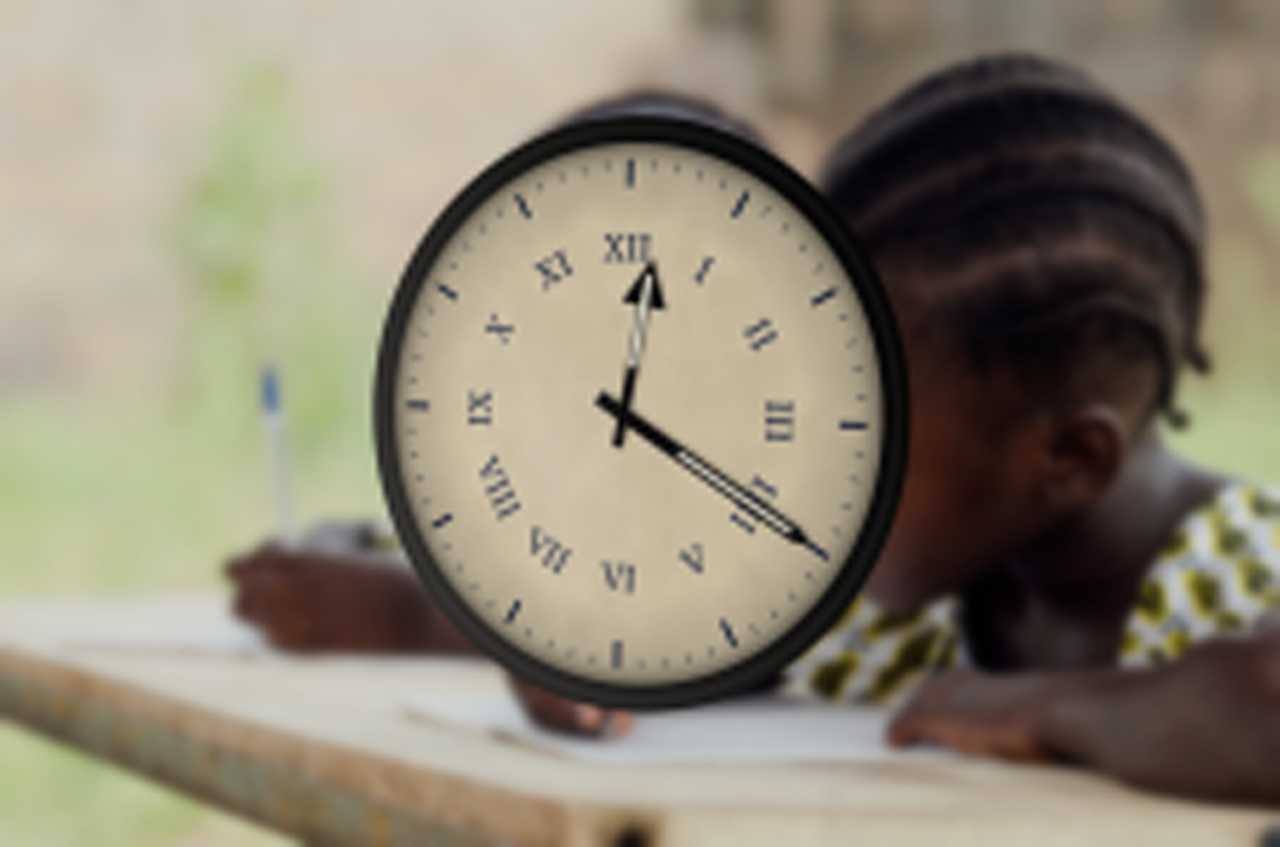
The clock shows h=12 m=20
